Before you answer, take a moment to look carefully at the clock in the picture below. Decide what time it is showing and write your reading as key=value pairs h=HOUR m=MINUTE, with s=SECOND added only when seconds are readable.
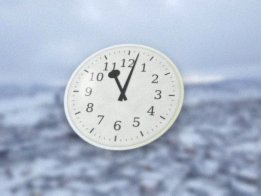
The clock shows h=11 m=2
